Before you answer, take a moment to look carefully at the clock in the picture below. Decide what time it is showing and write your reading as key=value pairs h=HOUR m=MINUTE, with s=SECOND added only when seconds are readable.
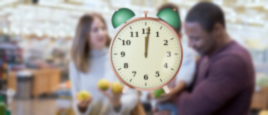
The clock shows h=12 m=1
